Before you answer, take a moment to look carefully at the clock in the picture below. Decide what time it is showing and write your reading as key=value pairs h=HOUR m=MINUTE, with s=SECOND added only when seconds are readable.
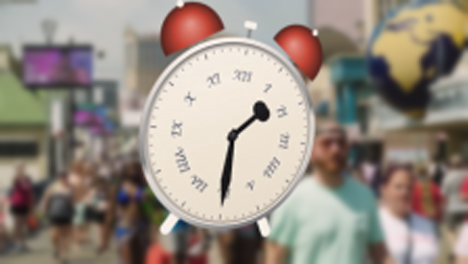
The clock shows h=1 m=30
